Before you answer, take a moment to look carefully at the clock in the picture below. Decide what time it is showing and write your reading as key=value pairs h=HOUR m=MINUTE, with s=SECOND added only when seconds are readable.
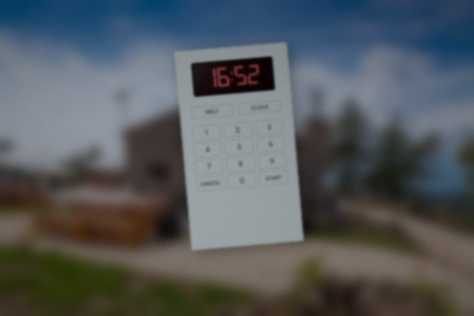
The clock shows h=16 m=52
